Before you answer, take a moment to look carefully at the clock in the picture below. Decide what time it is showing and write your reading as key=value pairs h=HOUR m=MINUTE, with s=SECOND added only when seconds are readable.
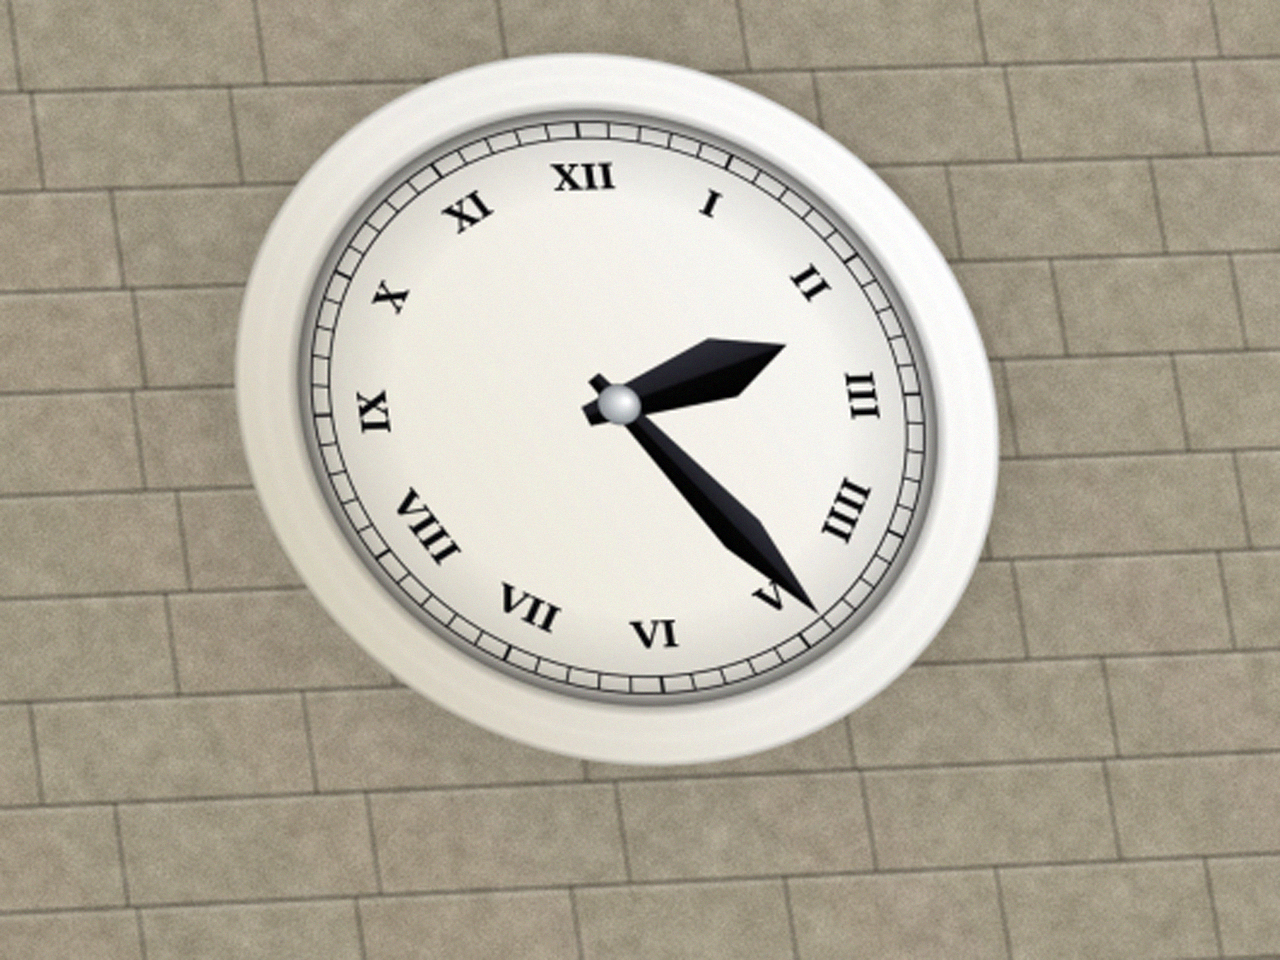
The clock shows h=2 m=24
